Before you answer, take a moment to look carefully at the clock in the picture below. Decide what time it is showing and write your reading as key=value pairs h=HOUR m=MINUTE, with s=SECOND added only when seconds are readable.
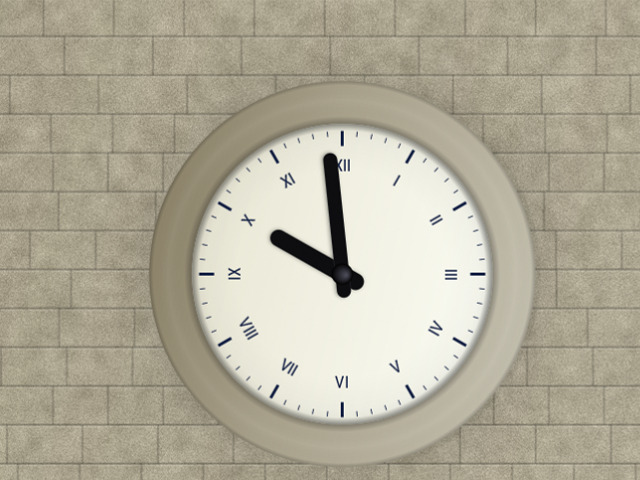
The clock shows h=9 m=59
